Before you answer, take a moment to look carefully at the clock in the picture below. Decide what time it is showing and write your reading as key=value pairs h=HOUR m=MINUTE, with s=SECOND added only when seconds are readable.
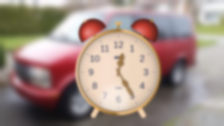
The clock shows h=12 m=25
